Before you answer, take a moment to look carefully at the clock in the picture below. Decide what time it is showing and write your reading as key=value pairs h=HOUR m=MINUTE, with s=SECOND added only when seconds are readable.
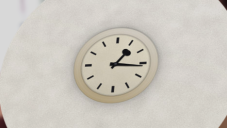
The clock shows h=1 m=16
